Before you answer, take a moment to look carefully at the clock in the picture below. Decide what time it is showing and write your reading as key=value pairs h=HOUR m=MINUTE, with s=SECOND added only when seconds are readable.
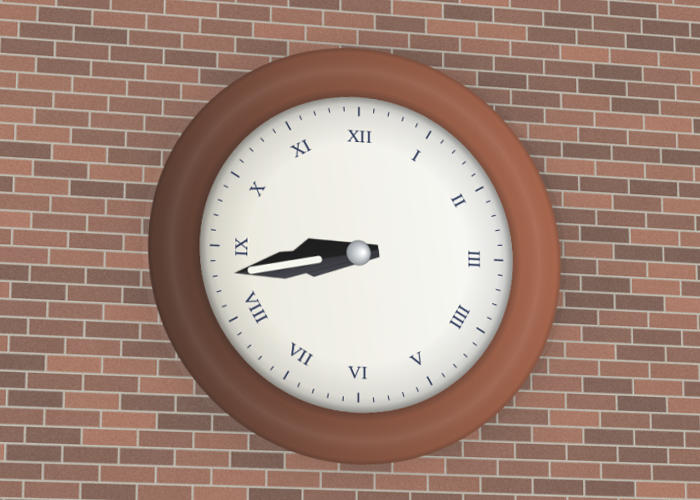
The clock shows h=8 m=43
